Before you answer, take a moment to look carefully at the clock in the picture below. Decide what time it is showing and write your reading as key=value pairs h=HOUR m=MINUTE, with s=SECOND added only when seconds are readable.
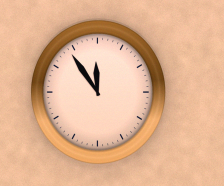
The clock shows h=11 m=54
